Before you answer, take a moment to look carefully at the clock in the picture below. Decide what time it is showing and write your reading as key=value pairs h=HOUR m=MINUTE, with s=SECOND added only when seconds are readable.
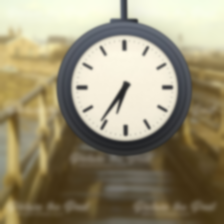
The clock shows h=6 m=36
